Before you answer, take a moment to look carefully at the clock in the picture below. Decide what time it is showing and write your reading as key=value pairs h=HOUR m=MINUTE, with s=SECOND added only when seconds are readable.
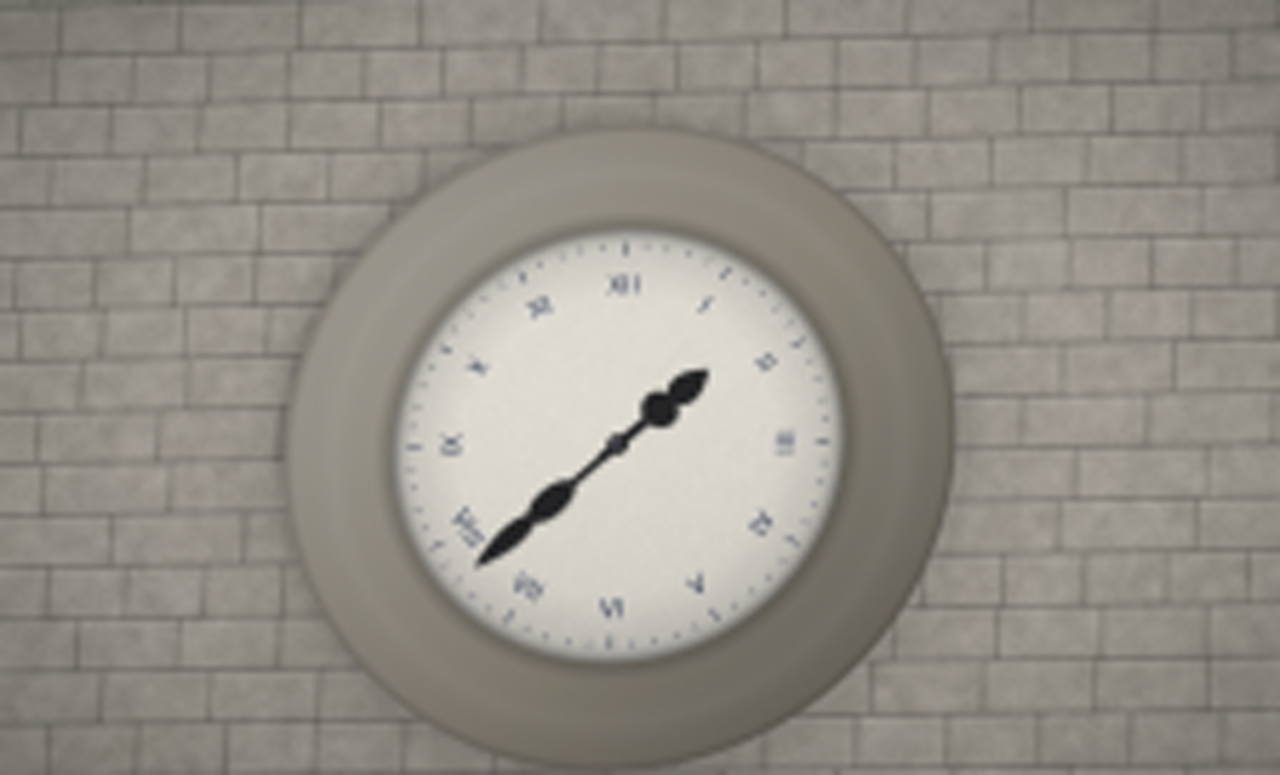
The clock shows h=1 m=38
